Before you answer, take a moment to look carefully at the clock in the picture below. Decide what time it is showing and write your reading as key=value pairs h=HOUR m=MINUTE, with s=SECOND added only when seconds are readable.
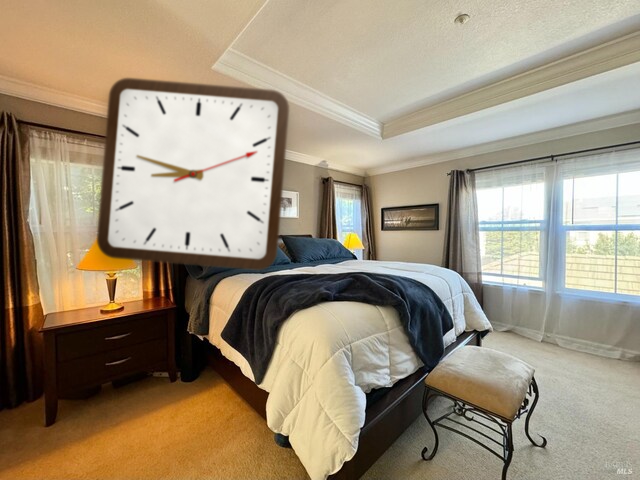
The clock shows h=8 m=47 s=11
